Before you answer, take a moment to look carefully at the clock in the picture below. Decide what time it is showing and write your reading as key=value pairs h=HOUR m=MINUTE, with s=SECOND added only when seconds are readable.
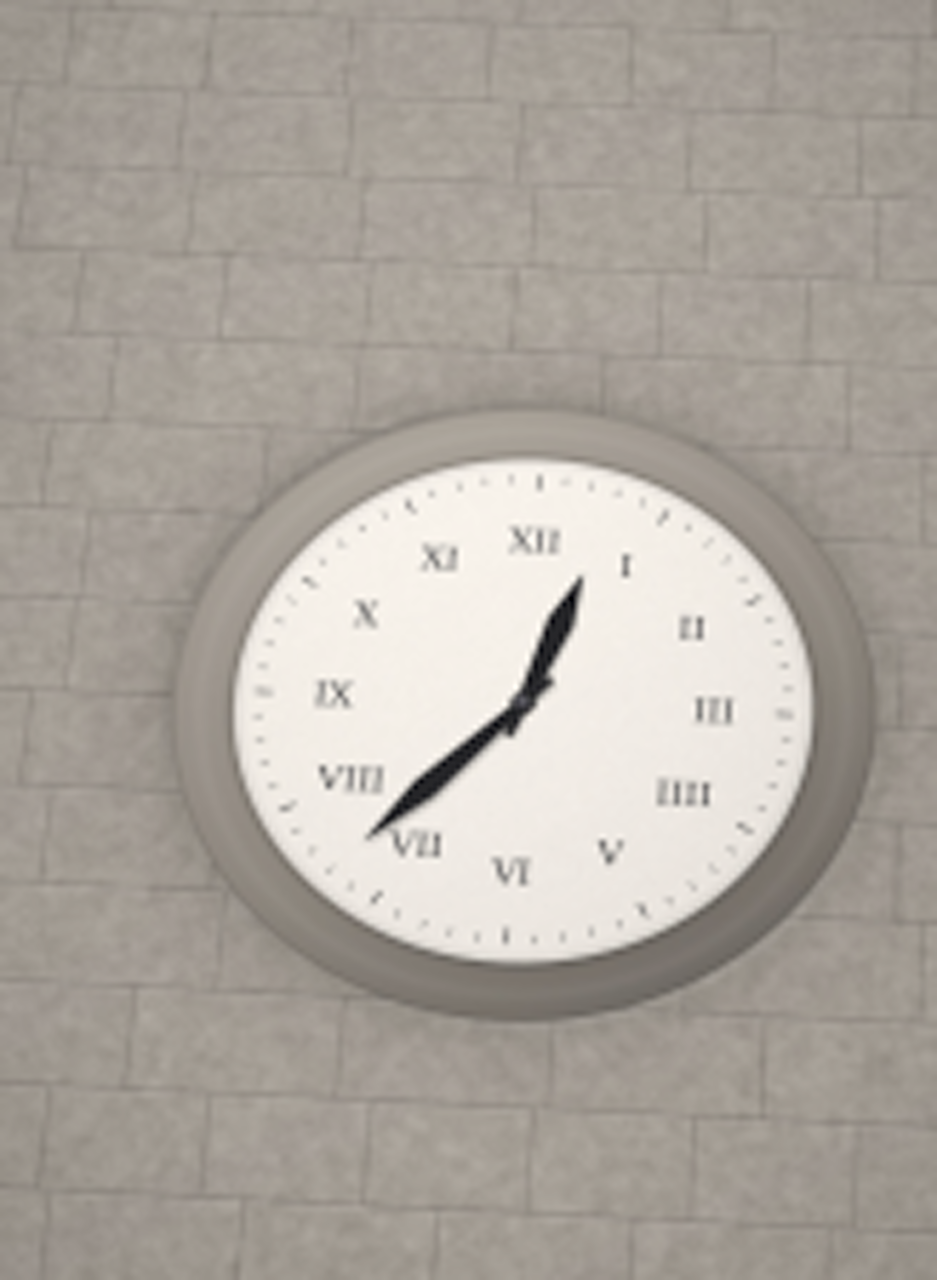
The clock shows h=12 m=37
